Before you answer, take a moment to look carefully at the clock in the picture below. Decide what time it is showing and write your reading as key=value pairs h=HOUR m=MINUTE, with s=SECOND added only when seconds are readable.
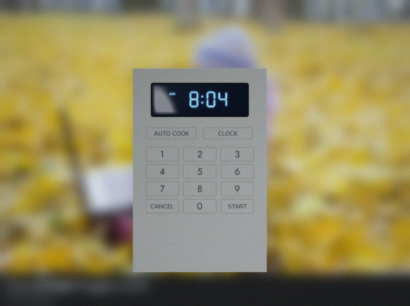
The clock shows h=8 m=4
